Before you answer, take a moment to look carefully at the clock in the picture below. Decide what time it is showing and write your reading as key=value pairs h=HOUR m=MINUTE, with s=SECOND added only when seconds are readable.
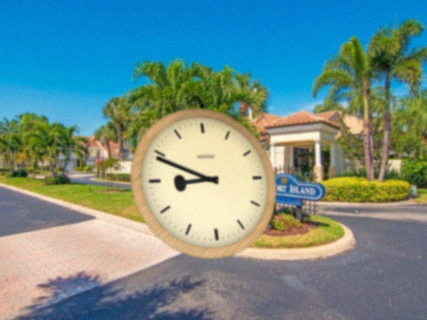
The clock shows h=8 m=49
